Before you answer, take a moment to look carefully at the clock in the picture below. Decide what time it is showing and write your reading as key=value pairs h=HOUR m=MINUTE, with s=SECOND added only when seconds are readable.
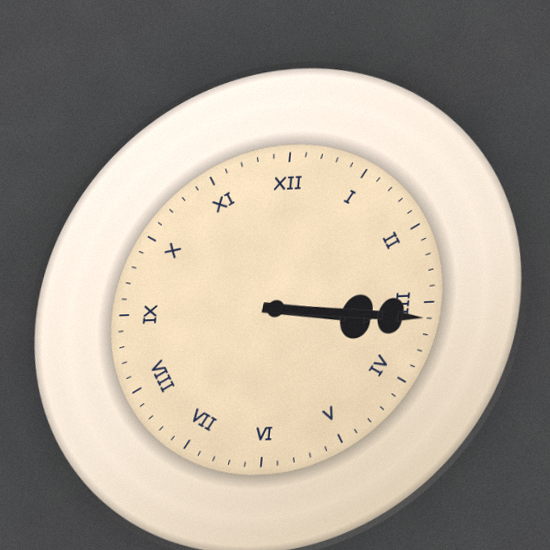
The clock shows h=3 m=16
